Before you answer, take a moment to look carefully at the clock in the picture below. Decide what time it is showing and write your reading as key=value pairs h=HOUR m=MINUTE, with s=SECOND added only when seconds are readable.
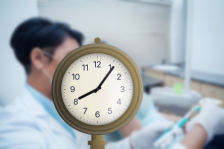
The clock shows h=8 m=6
